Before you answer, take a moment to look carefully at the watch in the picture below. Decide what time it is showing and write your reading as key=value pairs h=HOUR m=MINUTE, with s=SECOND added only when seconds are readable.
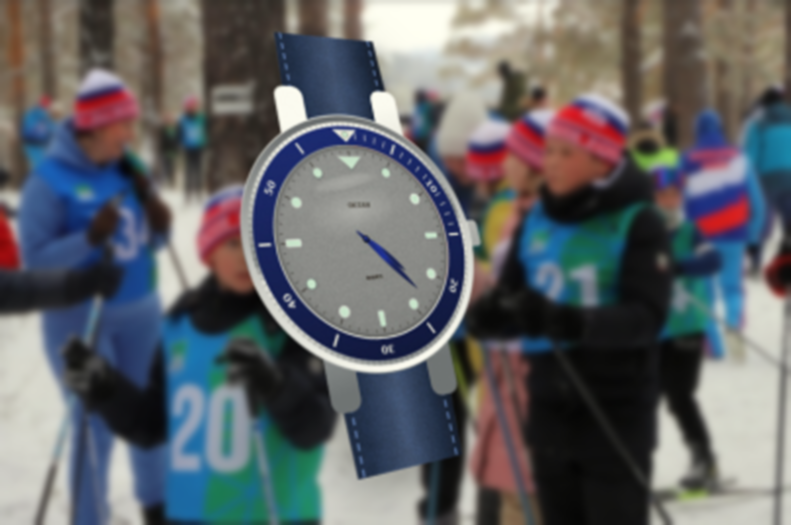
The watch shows h=4 m=23
